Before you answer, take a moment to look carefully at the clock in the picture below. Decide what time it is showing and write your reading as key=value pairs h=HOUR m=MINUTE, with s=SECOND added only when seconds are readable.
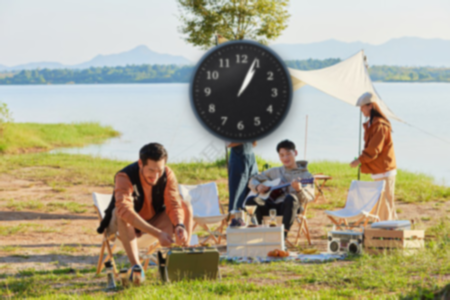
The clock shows h=1 m=4
